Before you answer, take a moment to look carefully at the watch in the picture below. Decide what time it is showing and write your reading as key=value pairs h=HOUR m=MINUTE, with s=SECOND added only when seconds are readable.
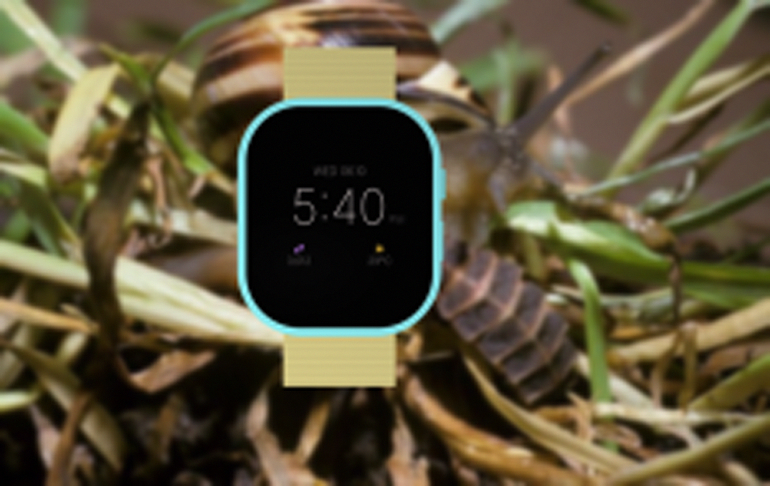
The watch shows h=5 m=40
